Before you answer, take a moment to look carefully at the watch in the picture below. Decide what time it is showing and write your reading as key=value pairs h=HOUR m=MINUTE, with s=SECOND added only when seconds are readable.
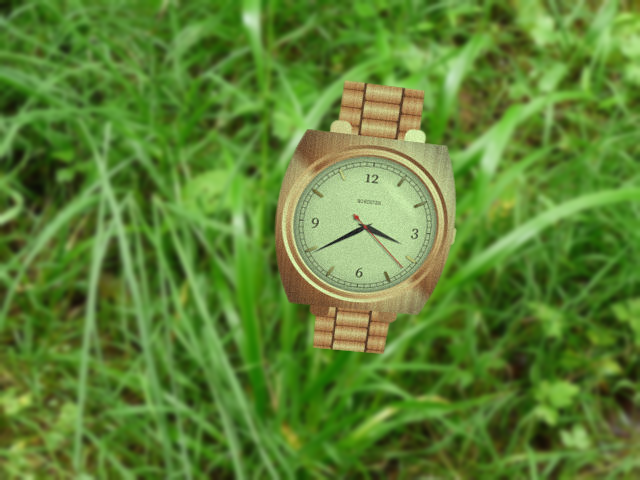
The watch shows h=3 m=39 s=22
